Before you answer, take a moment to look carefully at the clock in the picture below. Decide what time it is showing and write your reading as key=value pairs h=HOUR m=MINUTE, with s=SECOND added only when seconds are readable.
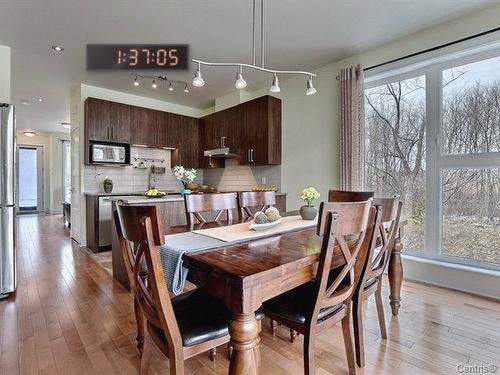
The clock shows h=1 m=37 s=5
